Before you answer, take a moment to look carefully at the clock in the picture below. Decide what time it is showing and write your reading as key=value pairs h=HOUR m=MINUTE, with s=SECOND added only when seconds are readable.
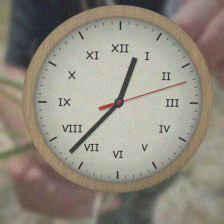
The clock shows h=12 m=37 s=12
